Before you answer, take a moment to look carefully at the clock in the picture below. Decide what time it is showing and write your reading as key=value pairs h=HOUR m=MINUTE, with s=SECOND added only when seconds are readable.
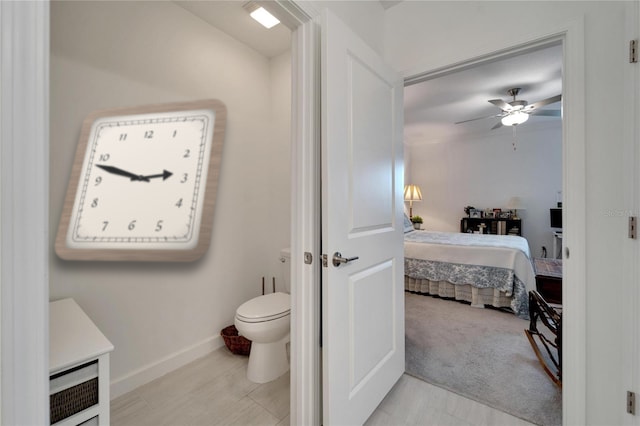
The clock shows h=2 m=48
